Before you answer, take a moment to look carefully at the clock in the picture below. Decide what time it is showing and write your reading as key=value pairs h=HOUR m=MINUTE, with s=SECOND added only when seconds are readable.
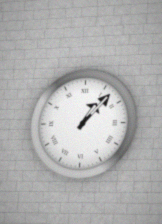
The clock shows h=1 m=7
